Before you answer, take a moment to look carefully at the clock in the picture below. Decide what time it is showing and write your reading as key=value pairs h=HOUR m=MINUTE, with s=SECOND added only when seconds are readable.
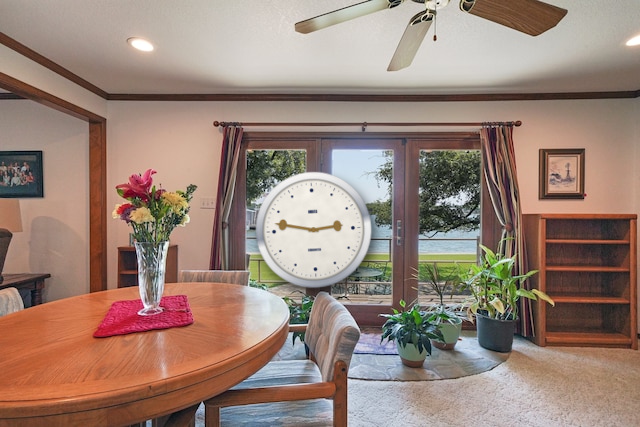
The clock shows h=2 m=47
